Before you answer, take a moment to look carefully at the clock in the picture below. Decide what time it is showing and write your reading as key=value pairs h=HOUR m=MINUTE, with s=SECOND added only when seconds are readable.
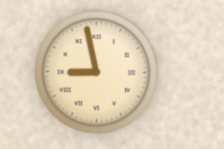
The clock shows h=8 m=58
